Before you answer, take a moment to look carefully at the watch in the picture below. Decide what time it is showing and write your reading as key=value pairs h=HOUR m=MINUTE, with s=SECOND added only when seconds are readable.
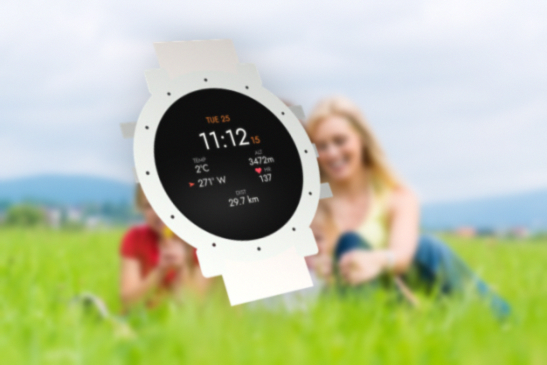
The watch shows h=11 m=12 s=15
